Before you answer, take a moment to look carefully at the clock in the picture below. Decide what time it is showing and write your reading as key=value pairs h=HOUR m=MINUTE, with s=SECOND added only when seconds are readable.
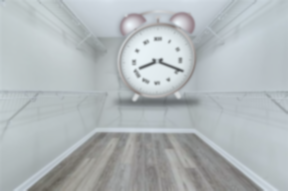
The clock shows h=8 m=19
